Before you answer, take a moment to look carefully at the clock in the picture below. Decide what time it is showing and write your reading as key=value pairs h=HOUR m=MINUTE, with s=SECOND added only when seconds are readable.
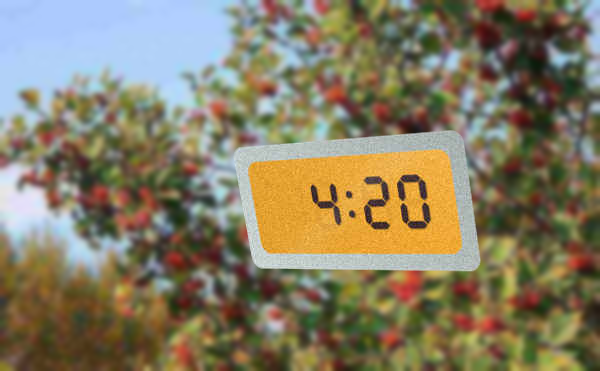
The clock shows h=4 m=20
